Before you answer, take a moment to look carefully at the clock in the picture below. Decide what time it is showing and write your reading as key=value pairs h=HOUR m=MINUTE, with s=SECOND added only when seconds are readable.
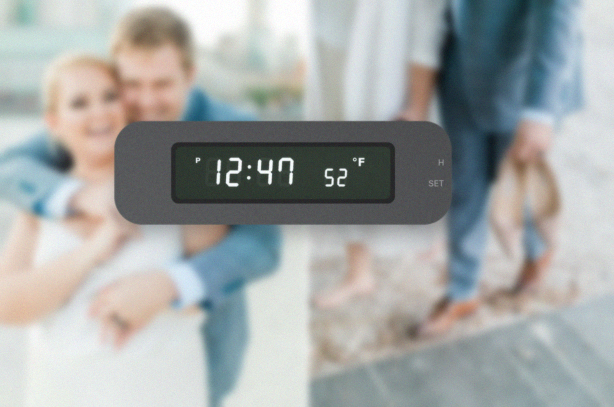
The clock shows h=12 m=47
